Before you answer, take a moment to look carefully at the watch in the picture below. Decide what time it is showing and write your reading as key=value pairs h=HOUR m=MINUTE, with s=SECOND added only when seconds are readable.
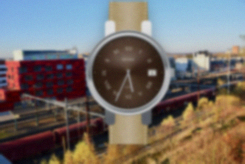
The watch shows h=5 m=34
